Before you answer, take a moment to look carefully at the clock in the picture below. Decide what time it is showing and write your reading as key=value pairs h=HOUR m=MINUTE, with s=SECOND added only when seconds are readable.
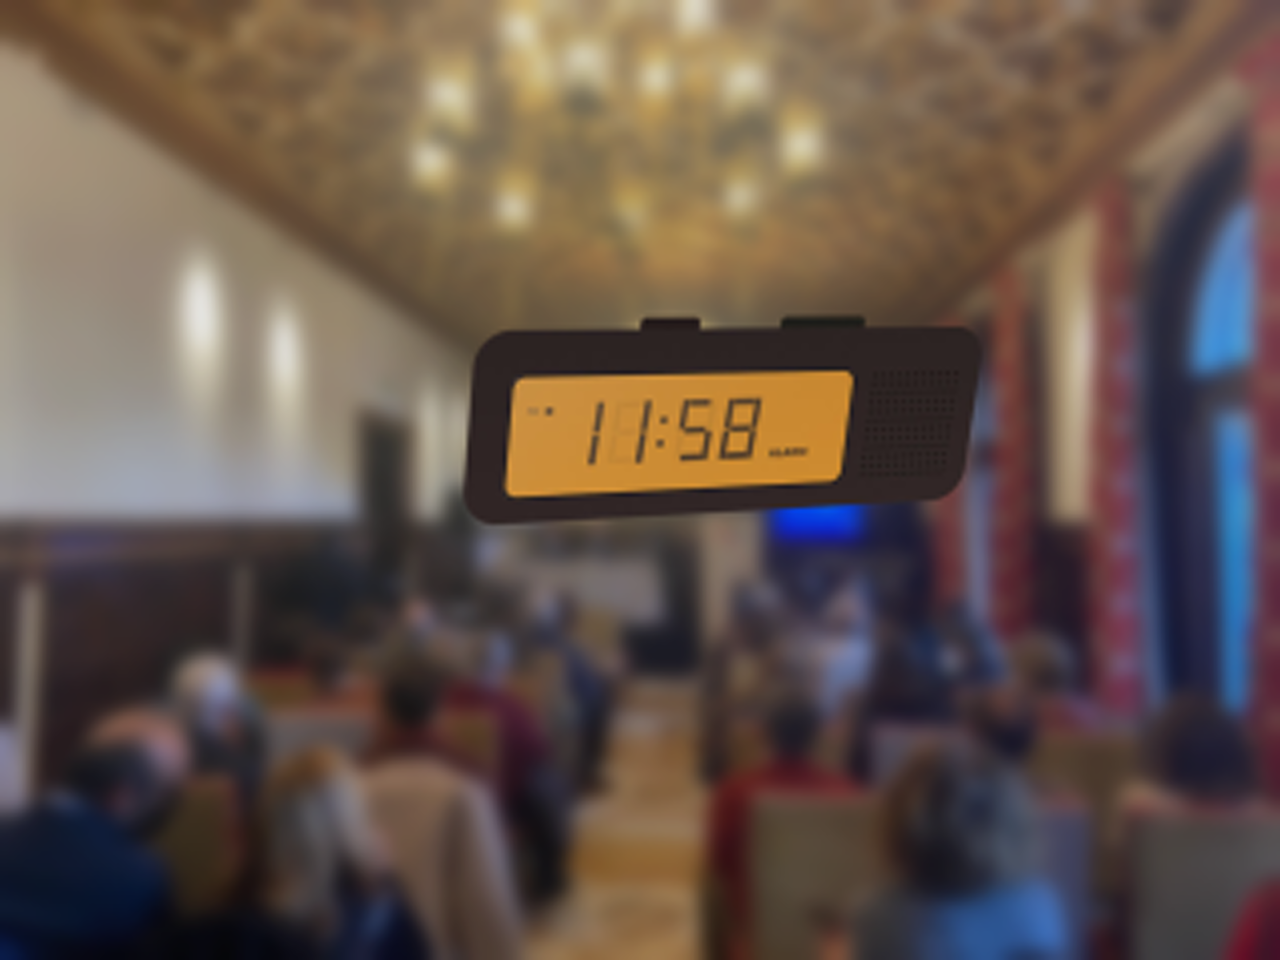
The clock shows h=11 m=58
